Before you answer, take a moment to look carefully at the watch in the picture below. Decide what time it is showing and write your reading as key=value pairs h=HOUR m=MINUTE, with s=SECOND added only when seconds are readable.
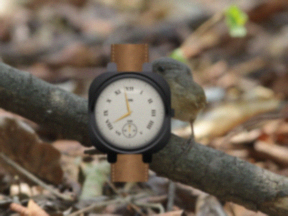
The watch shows h=7 m=58
